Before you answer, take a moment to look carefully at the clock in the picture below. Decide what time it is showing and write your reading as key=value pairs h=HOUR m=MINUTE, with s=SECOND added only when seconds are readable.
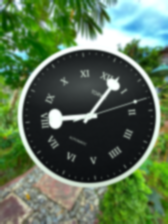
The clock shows h=8 m=2 s=8
